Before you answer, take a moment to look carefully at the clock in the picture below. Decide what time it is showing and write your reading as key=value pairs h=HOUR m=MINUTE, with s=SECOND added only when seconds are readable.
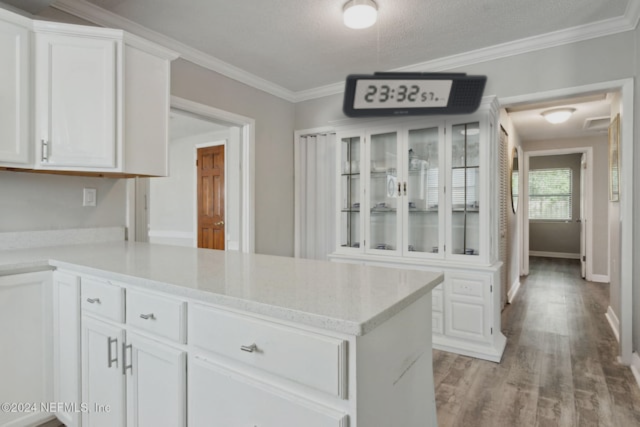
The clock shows h=23 m=32
